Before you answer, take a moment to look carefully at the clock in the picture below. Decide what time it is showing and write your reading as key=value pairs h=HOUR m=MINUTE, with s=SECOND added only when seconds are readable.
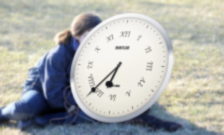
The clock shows h=6 m=37
